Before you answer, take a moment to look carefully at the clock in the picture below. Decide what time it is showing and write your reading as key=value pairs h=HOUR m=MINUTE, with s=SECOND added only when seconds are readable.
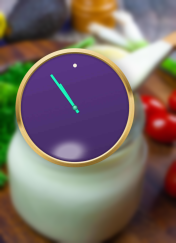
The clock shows h=10 m=54
